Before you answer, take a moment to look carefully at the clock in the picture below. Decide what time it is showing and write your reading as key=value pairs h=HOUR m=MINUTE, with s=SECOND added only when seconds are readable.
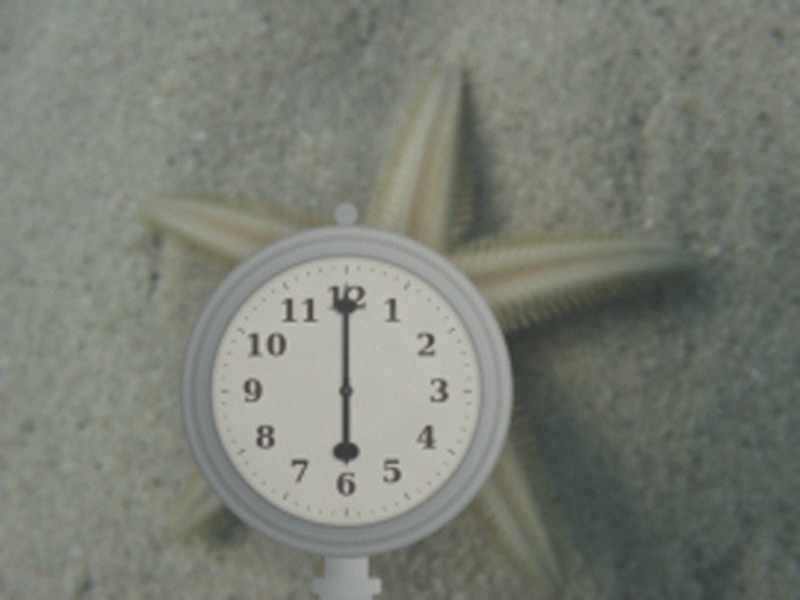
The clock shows h=6 m=0
